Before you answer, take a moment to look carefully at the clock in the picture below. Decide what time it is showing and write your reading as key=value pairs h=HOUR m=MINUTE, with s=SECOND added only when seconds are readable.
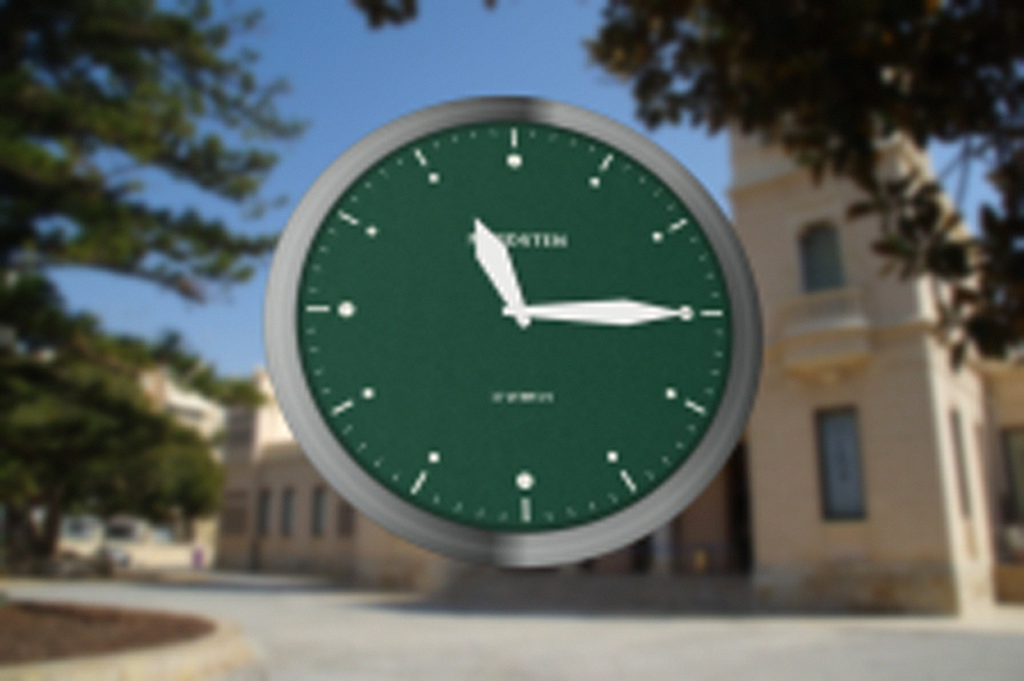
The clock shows h=11 m=15
